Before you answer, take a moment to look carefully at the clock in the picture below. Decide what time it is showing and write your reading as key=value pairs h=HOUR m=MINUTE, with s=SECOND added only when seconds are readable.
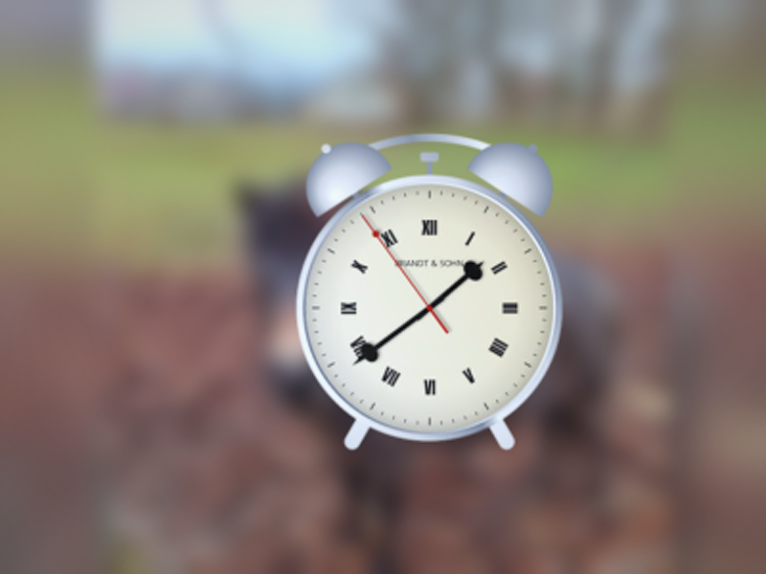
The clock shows h=1 m=38 s=54
